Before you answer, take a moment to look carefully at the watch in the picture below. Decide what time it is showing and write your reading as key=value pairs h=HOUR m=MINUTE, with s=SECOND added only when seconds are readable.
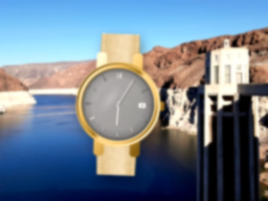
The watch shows h=6 m=5
